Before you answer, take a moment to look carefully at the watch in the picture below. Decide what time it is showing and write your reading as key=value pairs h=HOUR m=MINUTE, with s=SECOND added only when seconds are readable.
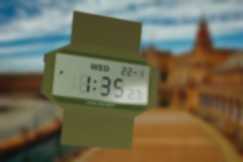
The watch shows h=1 m=35
